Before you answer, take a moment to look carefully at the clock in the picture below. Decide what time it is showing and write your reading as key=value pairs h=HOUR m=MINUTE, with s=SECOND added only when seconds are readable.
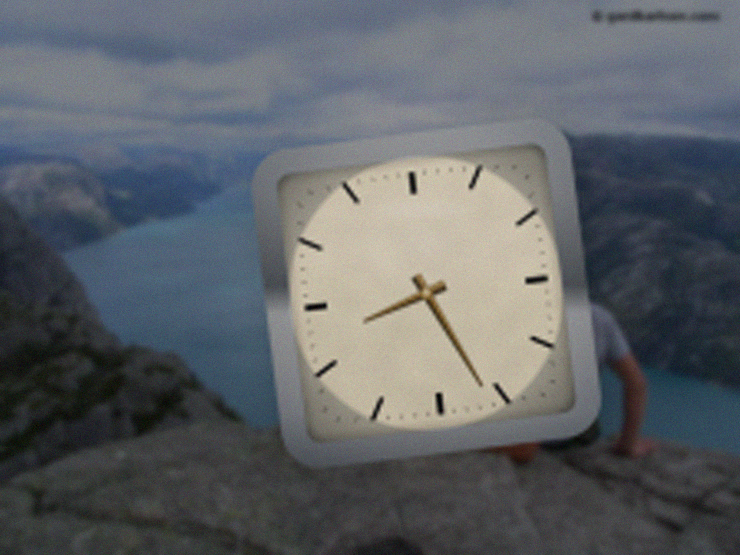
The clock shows h=8 m=26
